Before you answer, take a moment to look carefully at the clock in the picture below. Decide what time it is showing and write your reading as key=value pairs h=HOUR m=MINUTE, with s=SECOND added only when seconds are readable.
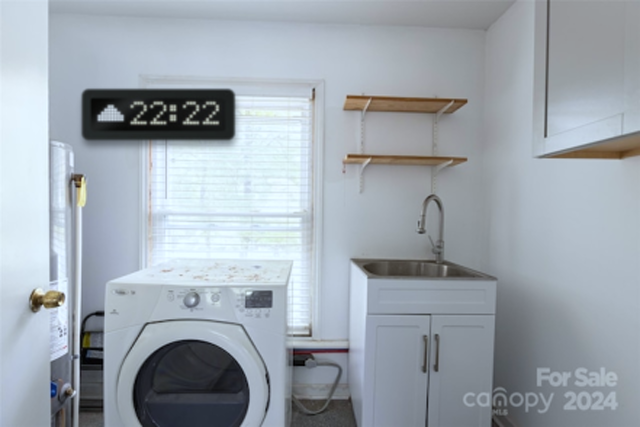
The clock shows h=22 m=22
